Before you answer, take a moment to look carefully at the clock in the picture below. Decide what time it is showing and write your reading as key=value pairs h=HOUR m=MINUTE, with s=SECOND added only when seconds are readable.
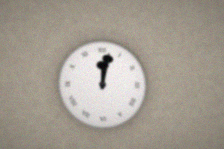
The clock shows h=12 m=2
